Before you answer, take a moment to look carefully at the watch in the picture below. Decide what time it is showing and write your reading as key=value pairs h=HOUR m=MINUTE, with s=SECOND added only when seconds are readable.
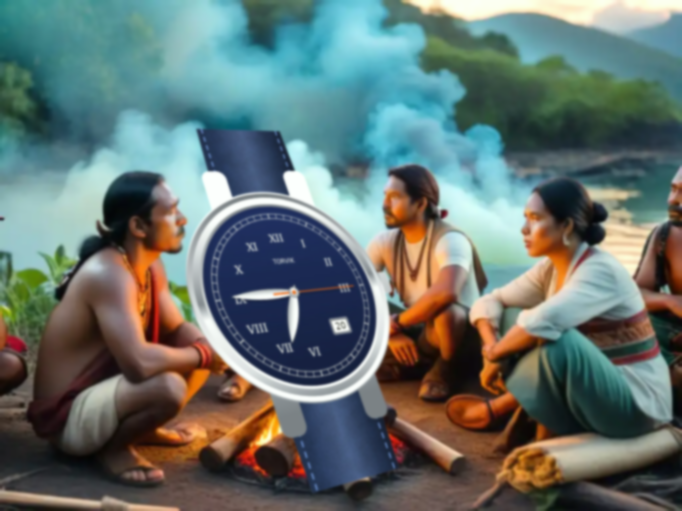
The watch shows h=6 m=45 s=15
